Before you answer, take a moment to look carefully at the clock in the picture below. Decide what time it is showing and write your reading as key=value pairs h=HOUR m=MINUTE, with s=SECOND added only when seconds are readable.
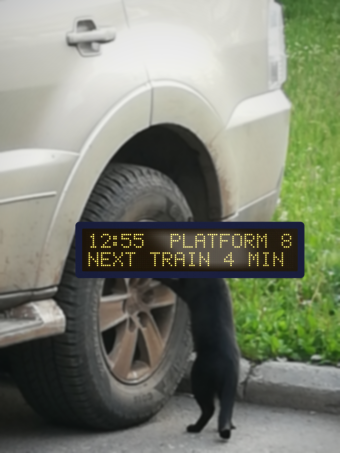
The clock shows h=12 m=55
